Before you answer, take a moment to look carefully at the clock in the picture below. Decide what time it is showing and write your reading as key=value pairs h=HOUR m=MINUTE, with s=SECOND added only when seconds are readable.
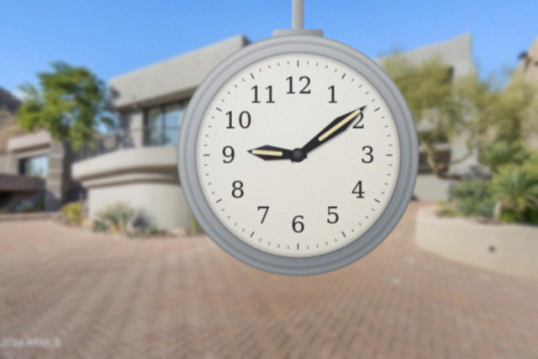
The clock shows h=9 m=9
